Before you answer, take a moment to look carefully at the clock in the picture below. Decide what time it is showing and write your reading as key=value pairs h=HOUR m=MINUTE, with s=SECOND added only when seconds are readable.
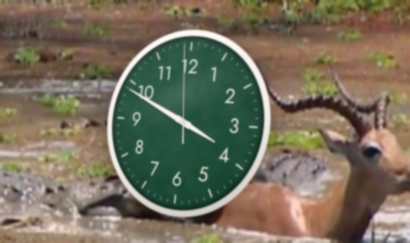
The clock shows h=3 m=48 s=59
